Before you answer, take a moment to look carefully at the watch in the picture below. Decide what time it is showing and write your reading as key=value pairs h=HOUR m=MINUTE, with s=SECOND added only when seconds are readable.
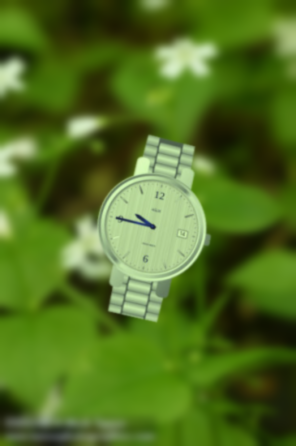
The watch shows h=9 m=45
